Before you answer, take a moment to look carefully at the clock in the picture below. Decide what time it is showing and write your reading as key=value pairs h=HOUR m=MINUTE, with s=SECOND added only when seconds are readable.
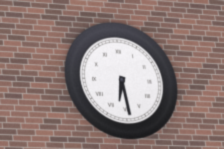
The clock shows h=6 m=29
